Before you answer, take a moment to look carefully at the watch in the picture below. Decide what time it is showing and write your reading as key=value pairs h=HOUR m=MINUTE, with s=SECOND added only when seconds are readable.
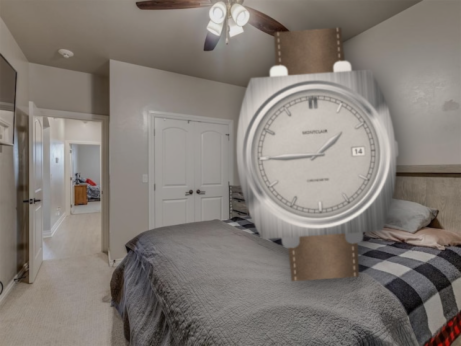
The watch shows h=1 m=45
